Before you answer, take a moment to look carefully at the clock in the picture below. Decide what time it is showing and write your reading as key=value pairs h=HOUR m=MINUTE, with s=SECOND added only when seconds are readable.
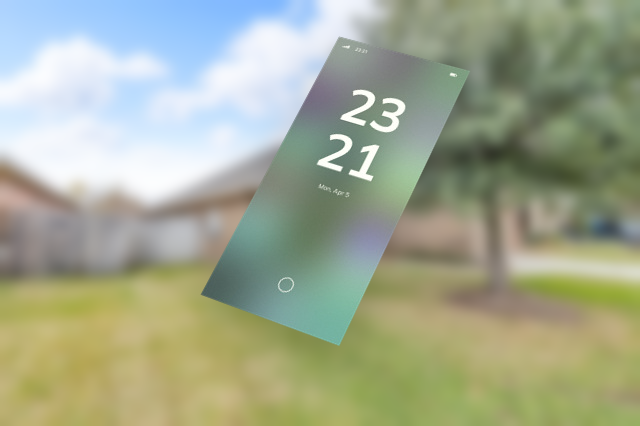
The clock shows h=23 m=21
